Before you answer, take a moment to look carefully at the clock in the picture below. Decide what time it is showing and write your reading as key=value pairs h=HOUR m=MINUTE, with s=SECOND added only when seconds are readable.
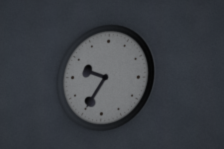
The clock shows h=9 m=35
